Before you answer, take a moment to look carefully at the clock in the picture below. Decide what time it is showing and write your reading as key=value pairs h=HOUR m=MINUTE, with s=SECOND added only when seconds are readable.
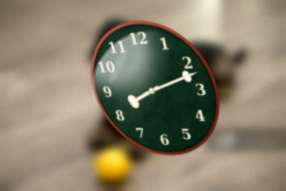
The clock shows h=8 m=12
